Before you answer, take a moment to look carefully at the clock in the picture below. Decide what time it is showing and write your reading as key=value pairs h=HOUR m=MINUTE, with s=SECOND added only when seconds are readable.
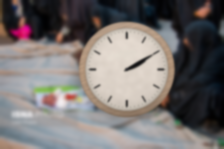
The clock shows h=2 m=10
